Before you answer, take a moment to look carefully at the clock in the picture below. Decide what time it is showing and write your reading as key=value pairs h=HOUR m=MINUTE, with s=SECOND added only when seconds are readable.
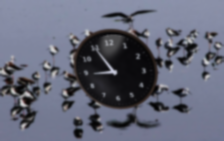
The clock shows h=8 m=55
